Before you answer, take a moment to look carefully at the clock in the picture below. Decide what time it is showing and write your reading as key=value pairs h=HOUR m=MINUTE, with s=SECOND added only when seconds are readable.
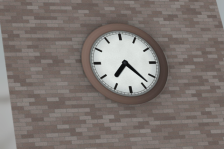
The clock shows h=7 m=23
